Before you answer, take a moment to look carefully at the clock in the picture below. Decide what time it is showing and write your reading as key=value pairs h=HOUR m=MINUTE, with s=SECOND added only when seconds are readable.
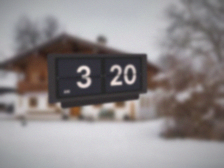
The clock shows h=3 m=20
